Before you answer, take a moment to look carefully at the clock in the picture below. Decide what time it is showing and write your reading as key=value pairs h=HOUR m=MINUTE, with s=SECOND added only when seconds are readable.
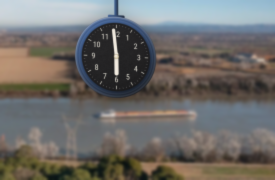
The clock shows h=5 m=59
